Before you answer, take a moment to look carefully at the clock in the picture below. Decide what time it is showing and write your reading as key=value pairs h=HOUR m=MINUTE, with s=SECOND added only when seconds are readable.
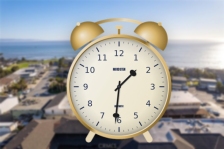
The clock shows h=1 m=31
